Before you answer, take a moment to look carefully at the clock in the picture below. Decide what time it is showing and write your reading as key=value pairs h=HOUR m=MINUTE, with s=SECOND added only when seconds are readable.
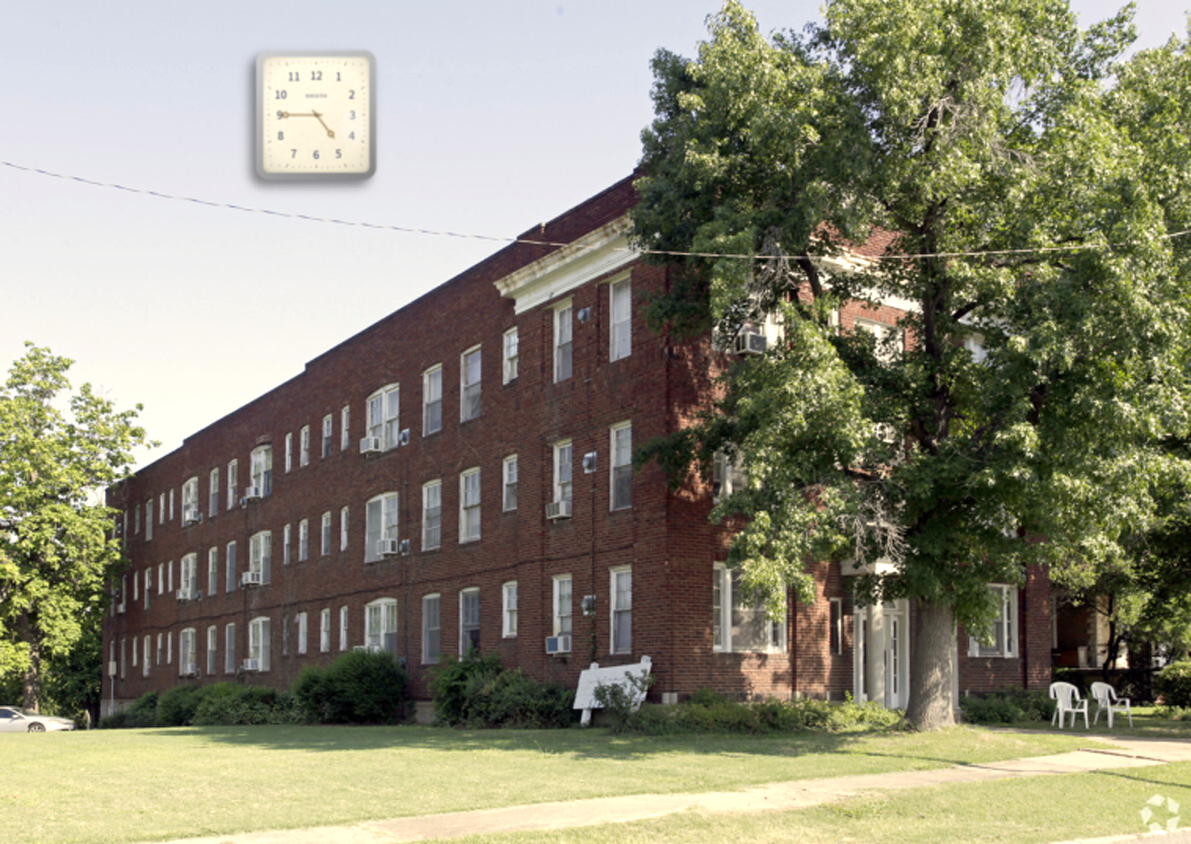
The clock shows h=4 m=45
